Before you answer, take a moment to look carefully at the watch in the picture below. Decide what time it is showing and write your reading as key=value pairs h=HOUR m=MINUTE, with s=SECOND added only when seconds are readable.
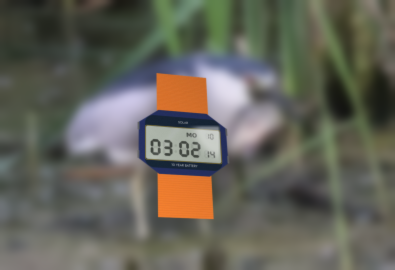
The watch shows h=3 m=2
